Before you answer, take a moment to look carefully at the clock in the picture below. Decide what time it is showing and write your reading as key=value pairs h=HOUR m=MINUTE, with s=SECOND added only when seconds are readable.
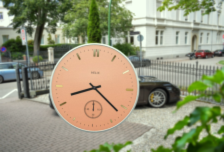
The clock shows h=8 m=22
